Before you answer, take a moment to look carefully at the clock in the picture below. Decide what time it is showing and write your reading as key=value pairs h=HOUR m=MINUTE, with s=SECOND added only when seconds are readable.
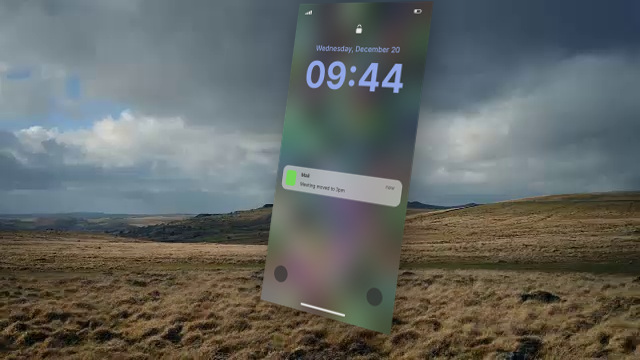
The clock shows h=9 m=44
